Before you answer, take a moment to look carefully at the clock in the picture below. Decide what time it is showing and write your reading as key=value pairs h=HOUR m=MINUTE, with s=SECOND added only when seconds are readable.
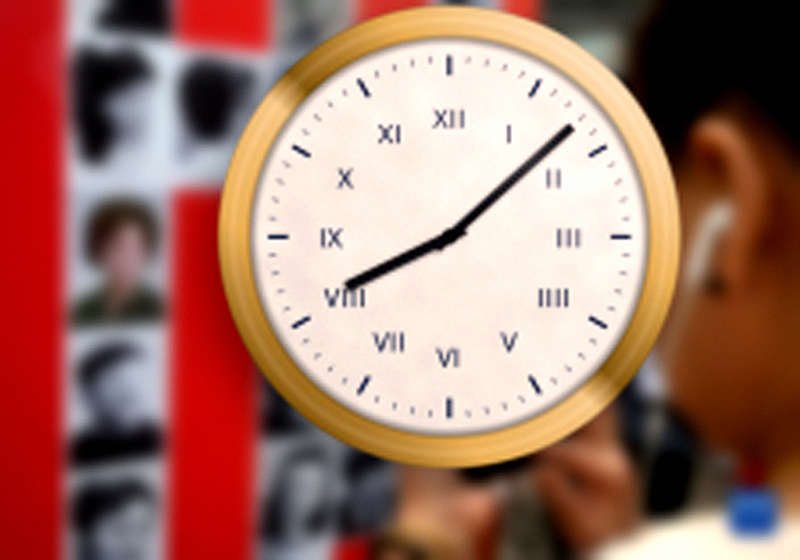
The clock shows h=8 m=8
